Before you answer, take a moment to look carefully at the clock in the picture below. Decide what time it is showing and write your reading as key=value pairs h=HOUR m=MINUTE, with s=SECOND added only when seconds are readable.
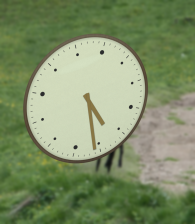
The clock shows h=4 m=26
